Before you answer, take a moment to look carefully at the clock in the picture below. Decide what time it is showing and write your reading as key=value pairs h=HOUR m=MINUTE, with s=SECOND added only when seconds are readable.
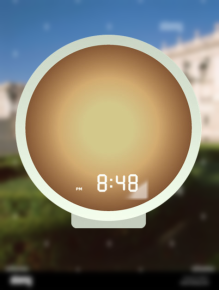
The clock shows h=8 m=48
